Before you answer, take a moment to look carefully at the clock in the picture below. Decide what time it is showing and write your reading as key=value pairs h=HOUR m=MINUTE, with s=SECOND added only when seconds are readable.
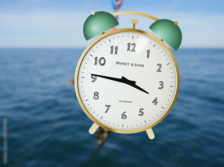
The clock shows h=3 m=46
